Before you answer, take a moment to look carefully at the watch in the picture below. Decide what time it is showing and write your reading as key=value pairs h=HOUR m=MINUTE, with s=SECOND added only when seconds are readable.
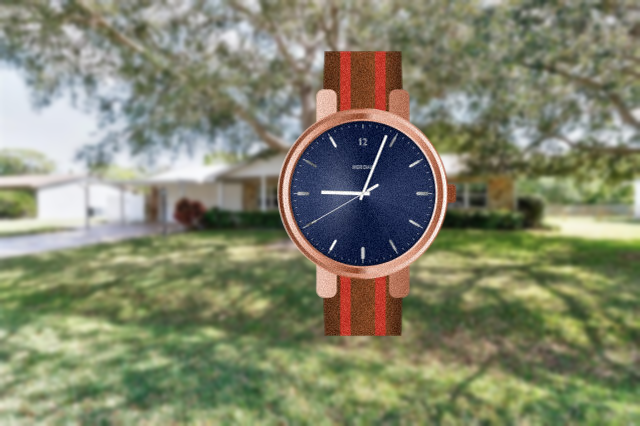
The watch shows h=9 m=3 s=40
